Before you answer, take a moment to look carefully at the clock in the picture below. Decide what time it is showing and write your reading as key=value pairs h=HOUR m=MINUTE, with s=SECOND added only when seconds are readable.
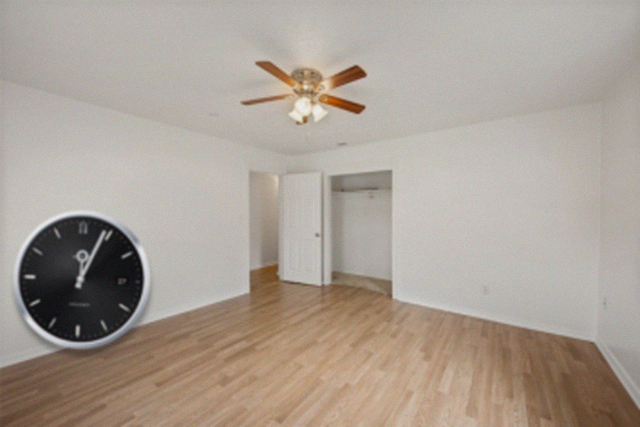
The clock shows h=12 m=4
